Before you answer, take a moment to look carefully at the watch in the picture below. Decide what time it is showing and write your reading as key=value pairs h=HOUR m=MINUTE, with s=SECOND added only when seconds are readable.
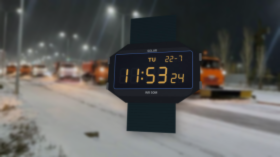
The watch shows h=11 m=53 s=24
